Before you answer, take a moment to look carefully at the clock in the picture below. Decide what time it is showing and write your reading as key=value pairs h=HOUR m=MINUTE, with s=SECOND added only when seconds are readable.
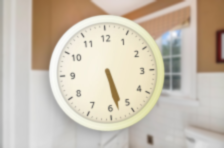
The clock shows h=5 m=28
